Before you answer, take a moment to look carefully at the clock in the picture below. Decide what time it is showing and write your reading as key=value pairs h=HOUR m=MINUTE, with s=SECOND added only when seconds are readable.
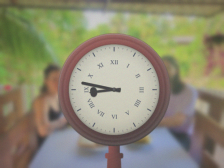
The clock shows h=8 m=47
